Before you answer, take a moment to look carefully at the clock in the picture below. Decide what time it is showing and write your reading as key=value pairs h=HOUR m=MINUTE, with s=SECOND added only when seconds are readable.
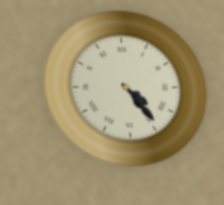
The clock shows h=4 m=24
